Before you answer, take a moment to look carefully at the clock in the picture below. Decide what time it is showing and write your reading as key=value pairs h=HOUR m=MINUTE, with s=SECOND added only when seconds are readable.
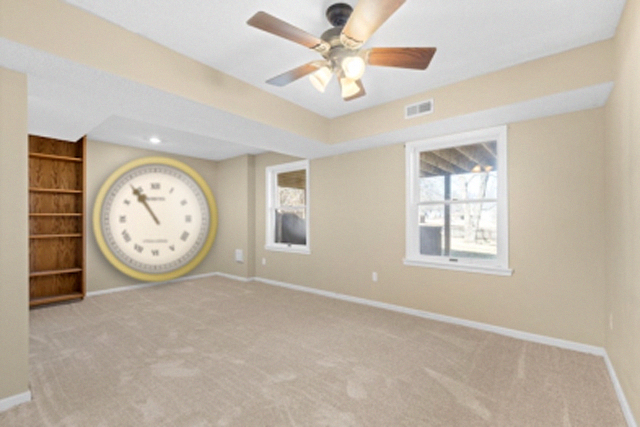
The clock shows h=10 m=54
